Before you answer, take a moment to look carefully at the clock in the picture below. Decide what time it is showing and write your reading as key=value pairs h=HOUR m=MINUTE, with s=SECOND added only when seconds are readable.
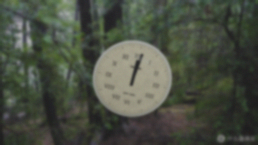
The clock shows h=12 m=1
